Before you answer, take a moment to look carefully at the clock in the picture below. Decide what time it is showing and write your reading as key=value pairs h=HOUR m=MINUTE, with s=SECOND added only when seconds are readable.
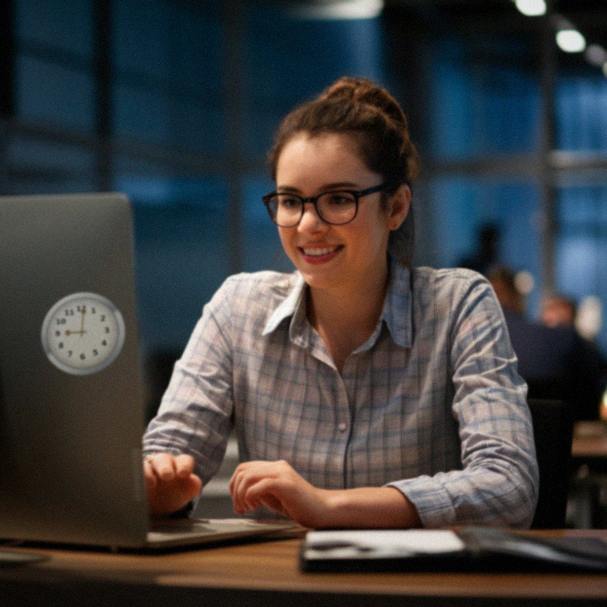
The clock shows h=9 m=1
